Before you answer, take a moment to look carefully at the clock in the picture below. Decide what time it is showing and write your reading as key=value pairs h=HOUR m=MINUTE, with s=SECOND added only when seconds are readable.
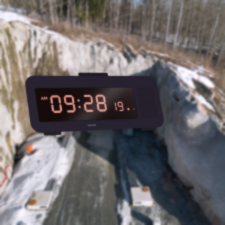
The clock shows h=9 m=28 s=19
